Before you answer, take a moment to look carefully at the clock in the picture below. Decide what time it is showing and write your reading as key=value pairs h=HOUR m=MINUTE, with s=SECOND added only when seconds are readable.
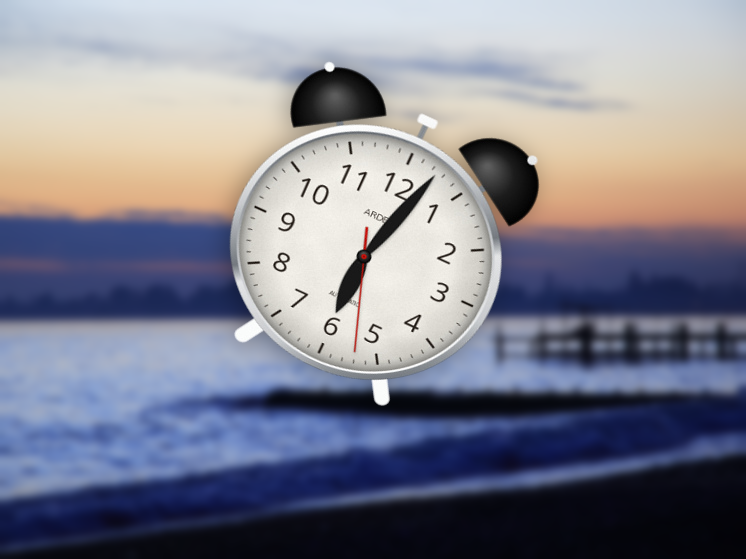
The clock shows h=6 m=2 s=27
